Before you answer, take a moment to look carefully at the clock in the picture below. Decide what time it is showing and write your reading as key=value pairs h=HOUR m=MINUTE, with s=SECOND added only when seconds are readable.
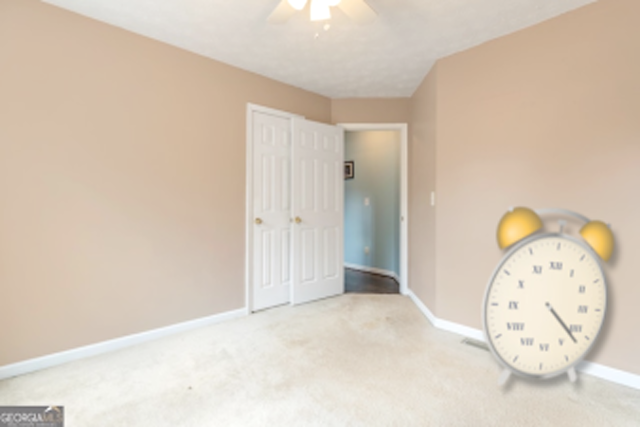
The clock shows h=4 m=22
